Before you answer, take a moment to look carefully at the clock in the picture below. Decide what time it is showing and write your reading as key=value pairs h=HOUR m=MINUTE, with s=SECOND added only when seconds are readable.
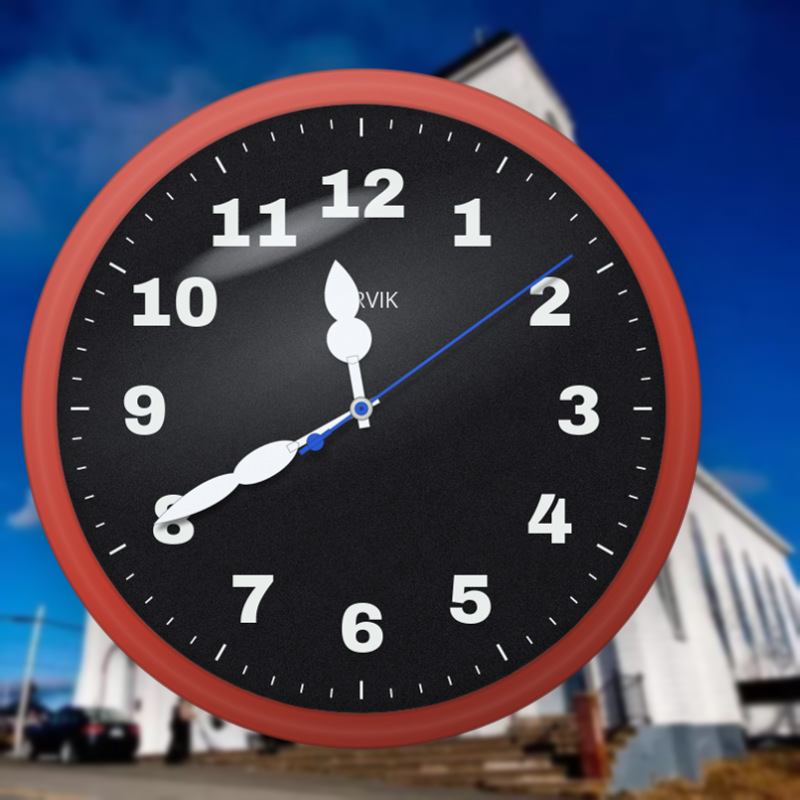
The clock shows h=11 m=40 s=9
